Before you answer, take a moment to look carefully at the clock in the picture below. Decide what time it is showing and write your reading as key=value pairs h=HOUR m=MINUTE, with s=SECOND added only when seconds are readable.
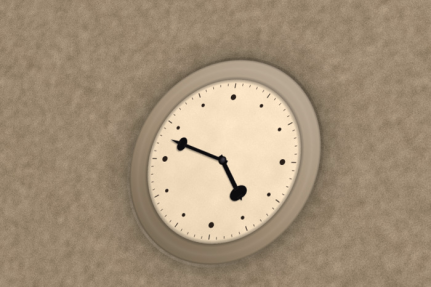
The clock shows h=4 m=48
